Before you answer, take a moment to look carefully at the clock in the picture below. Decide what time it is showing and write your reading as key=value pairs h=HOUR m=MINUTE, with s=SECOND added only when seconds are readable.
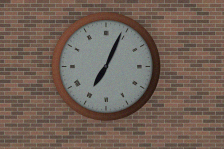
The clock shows h=7 m=4
